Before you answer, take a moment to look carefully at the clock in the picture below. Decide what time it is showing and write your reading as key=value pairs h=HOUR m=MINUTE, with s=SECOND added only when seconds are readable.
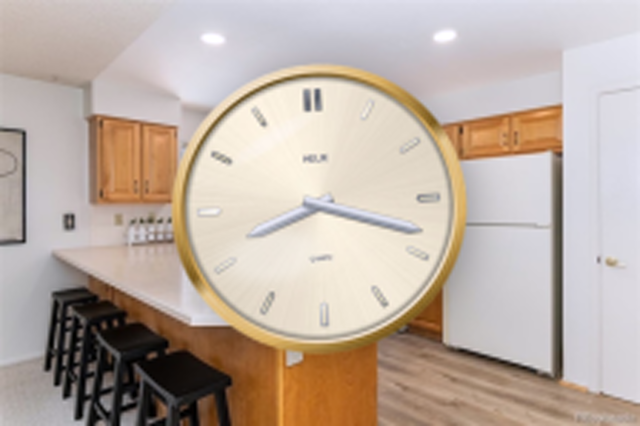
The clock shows h=8 m=18
